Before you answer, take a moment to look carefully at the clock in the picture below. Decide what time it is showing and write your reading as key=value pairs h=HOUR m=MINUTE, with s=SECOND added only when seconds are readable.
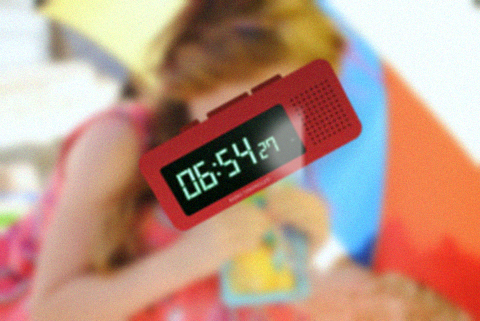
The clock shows h=6 m=54 s=27
